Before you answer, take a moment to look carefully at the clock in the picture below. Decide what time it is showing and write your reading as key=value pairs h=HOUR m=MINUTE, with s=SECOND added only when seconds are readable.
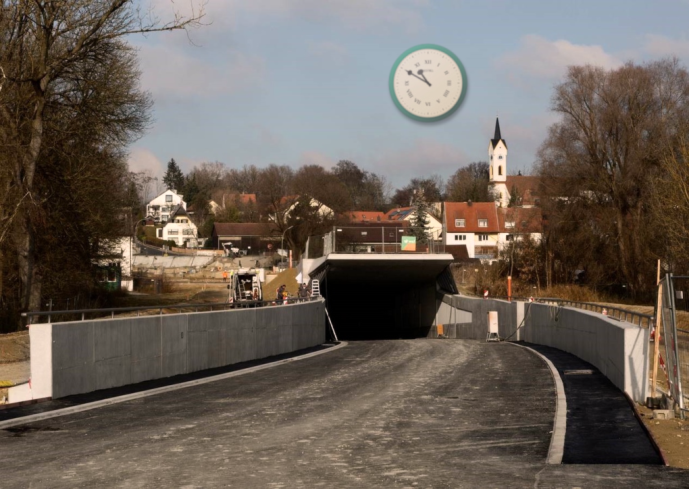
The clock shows h=10 m=50
